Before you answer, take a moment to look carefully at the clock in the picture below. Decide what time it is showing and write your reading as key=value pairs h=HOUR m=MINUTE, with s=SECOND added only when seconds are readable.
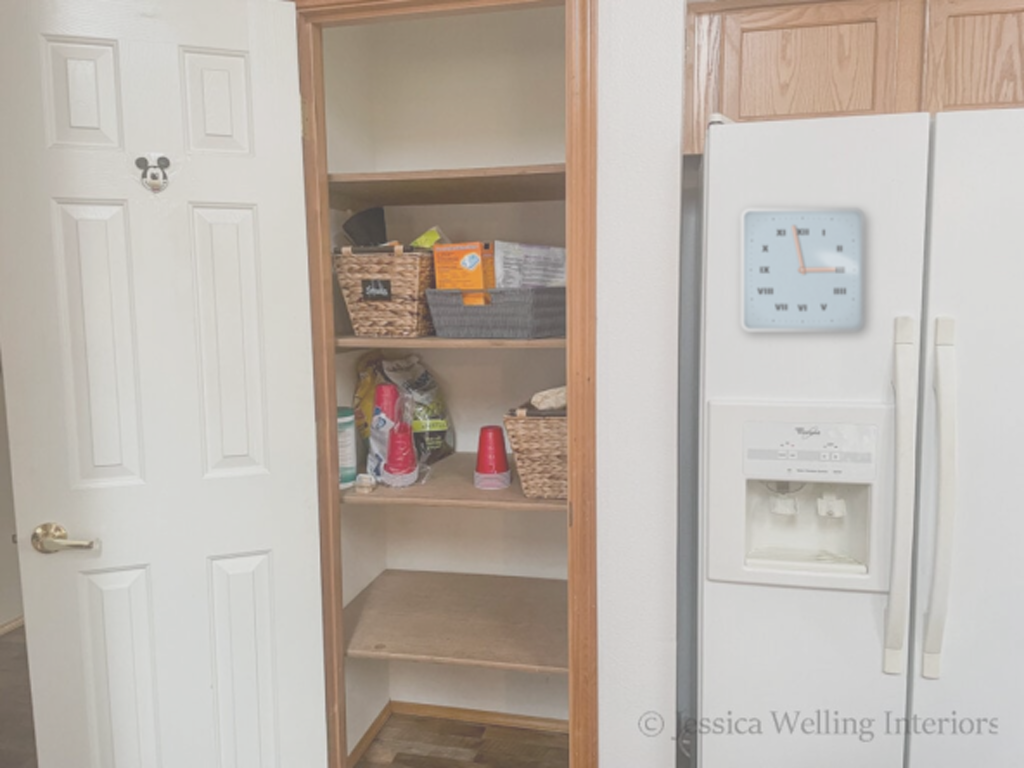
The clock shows h=2 m=58
